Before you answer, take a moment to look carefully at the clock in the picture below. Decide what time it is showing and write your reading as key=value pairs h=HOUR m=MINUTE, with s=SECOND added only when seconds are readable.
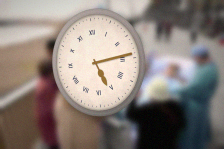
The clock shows h=5 m=14
